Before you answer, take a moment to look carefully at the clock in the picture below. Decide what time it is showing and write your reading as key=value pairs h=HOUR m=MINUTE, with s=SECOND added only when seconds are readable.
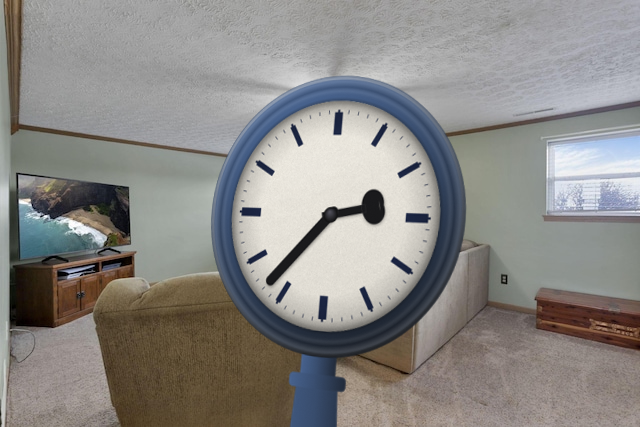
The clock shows h=2 m=37
